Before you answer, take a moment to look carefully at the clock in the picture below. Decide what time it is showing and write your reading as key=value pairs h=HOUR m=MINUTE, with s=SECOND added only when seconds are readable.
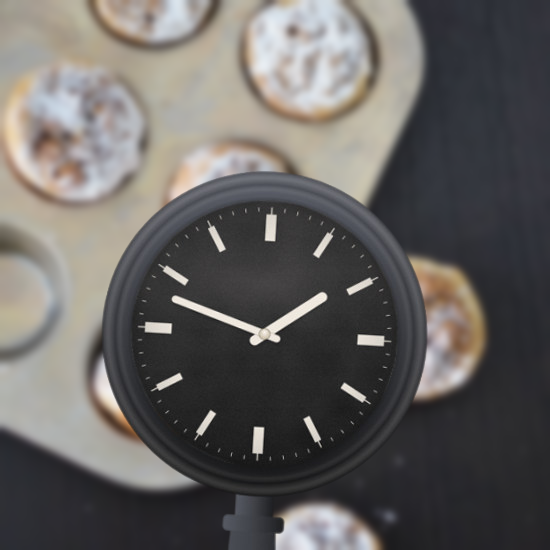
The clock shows h=1 m=48
